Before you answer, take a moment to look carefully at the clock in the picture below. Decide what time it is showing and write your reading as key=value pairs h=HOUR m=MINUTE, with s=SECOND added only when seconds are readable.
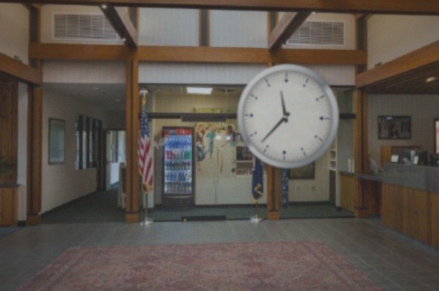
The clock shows h=11 m=37
